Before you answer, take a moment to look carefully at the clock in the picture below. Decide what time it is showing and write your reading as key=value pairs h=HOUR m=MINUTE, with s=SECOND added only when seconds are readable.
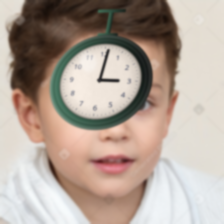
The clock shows h=3 m=1
